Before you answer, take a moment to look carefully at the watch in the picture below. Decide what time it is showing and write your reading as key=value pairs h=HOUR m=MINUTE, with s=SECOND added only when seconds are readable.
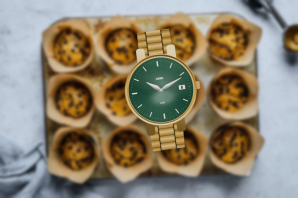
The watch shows h=10 m=11
